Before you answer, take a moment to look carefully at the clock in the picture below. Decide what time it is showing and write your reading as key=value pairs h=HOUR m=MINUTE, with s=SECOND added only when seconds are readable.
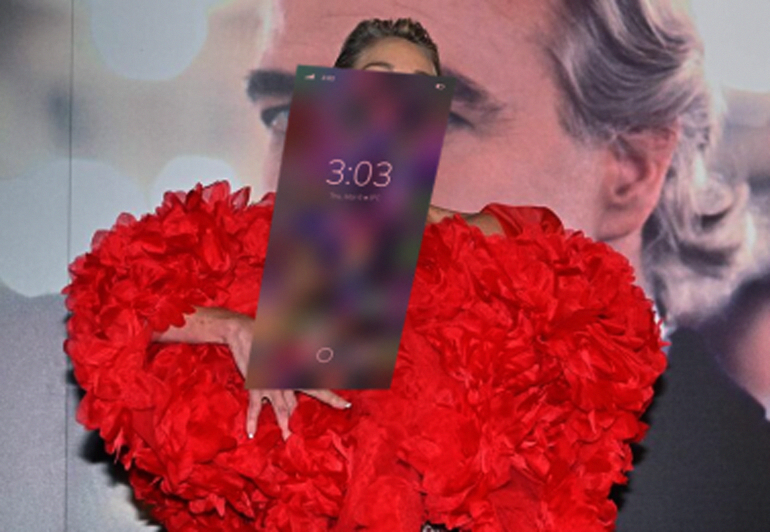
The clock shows h=3 m=3
